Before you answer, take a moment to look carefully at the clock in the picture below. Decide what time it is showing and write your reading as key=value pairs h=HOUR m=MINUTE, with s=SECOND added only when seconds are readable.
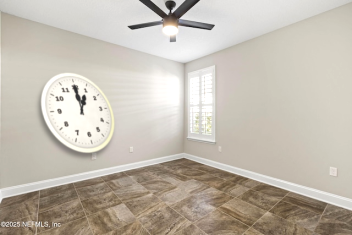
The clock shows h=1 m=0
